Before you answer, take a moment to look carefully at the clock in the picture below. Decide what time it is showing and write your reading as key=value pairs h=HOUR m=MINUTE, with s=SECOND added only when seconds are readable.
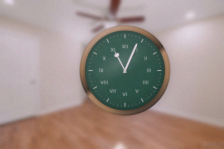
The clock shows h=11 m=4
